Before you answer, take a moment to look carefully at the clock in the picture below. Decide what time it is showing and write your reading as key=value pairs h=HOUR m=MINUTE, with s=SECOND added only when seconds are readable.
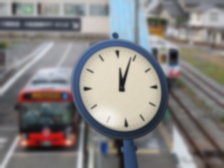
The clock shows h=12 m=4
